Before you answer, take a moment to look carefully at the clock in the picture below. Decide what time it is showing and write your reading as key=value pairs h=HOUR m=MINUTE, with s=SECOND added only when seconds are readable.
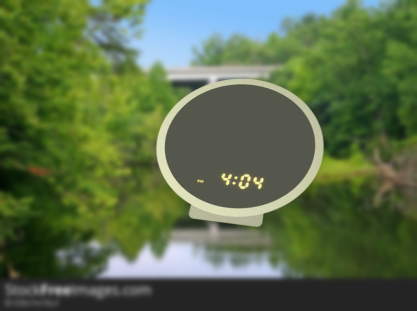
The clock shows h=4 m=4
